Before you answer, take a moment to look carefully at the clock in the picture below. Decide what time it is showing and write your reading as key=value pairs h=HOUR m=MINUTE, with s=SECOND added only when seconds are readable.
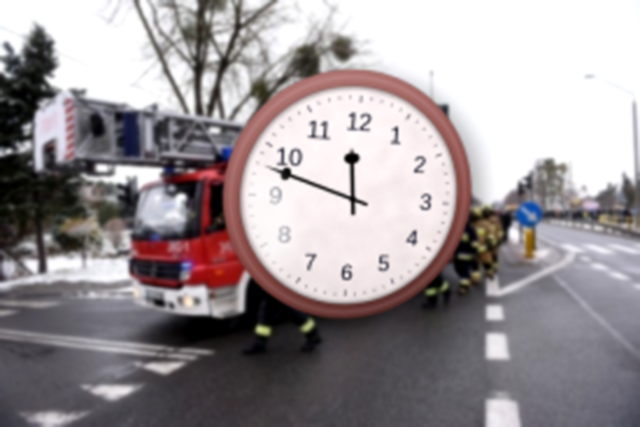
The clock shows h=11 m=48
